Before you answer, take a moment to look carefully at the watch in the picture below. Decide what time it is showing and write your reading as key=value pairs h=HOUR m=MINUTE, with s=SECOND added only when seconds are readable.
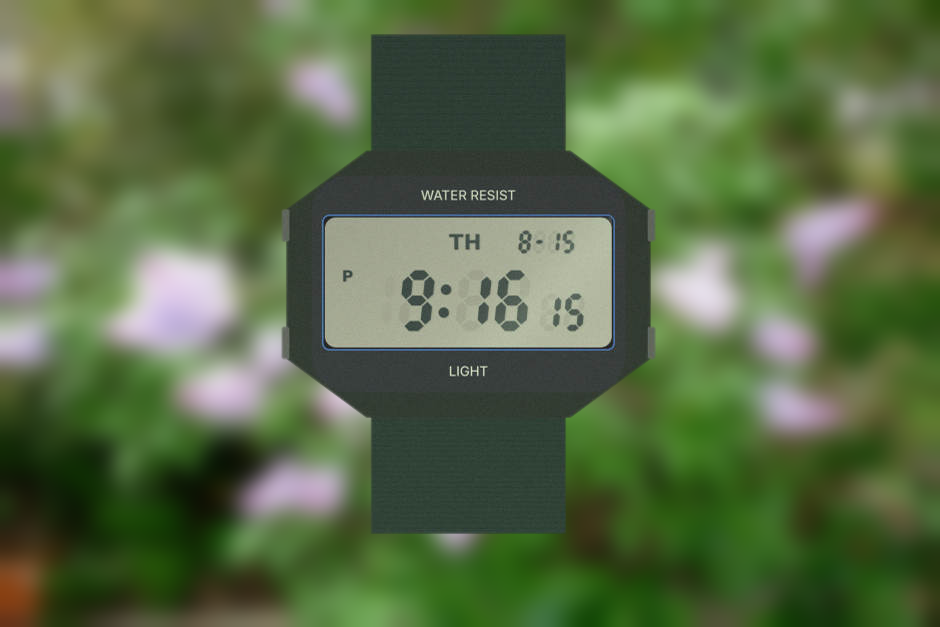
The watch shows h=9 m=16 s=15
